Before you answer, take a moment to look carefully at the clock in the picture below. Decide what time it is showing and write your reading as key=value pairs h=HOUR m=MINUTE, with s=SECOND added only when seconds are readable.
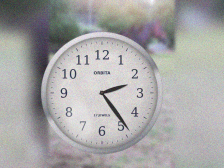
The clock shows h=2 m=24
